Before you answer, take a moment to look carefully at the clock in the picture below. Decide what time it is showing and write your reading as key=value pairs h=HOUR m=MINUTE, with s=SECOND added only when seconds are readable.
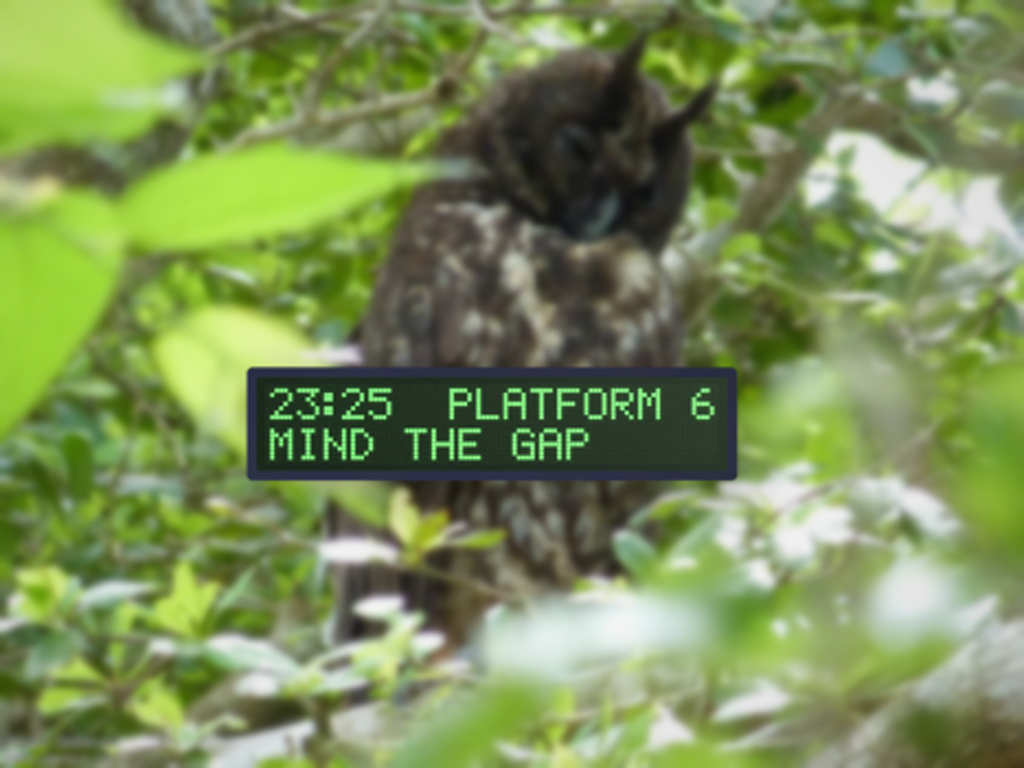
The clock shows h=23 m=25
